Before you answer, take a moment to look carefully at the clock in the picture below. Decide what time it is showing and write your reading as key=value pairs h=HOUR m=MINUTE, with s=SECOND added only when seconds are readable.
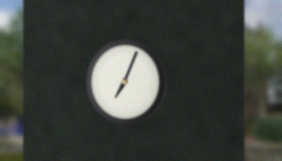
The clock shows h=7 m=4
